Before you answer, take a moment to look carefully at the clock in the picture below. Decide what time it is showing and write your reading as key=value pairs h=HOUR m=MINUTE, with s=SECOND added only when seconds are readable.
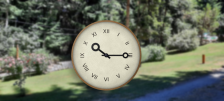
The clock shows h=10 m=15
